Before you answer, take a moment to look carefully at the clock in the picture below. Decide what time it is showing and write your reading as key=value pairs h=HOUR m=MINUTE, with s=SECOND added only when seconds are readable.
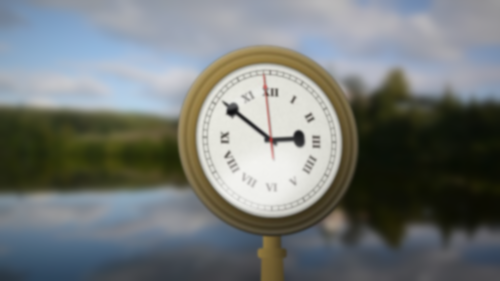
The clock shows h=2 m=50 s=59
